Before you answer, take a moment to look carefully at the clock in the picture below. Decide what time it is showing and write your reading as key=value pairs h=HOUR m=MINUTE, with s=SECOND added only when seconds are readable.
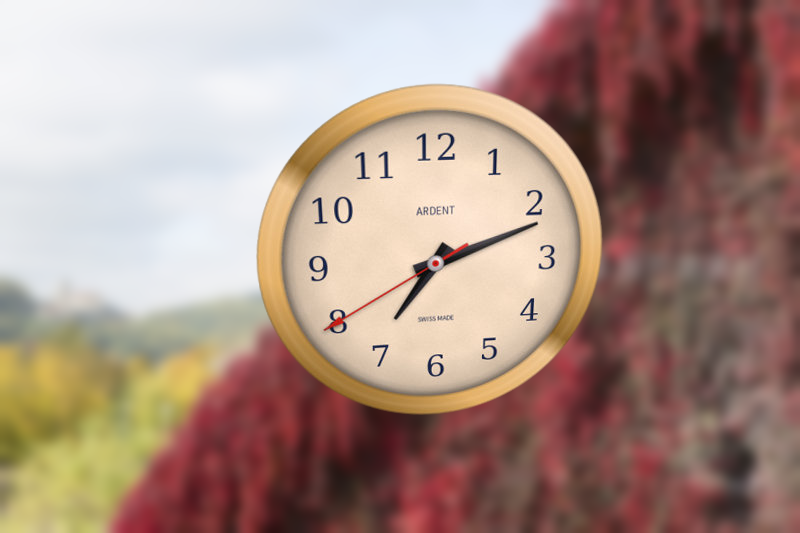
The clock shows h=7 m=11 s=40
